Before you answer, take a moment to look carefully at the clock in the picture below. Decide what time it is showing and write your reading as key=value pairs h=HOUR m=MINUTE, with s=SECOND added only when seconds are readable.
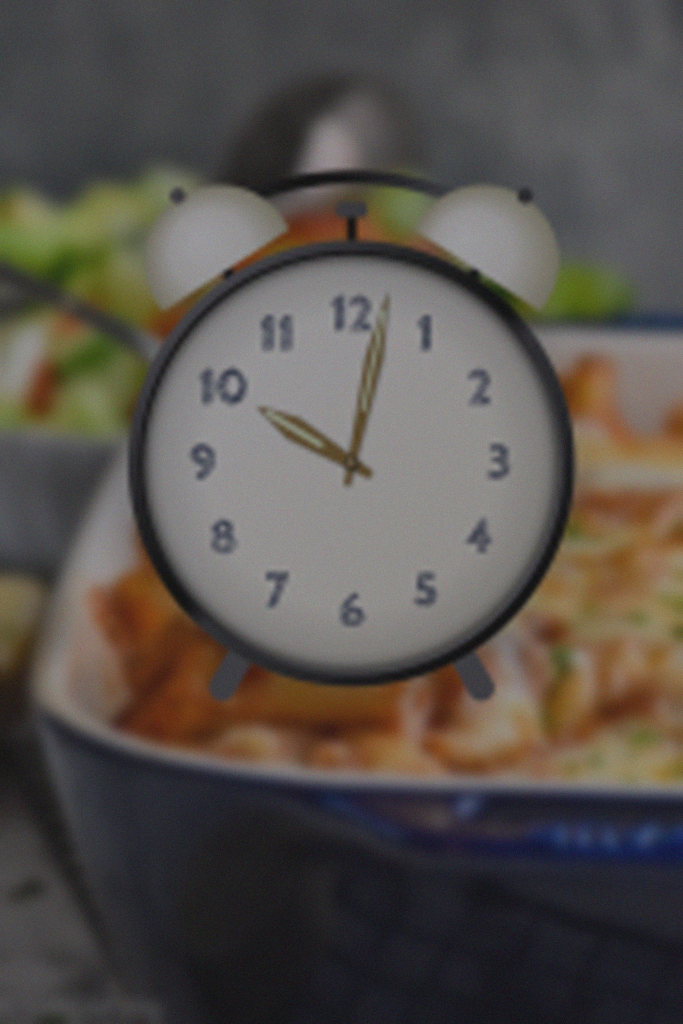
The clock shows h=10 m=2
